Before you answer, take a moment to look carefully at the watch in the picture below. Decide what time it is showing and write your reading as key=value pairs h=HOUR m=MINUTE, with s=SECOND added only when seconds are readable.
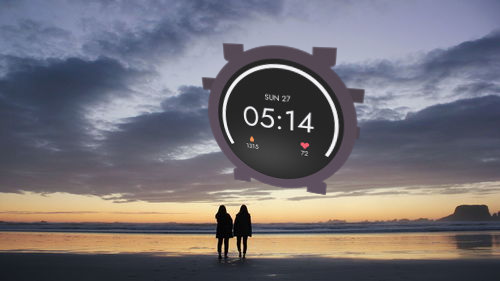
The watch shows h=5 m=14
